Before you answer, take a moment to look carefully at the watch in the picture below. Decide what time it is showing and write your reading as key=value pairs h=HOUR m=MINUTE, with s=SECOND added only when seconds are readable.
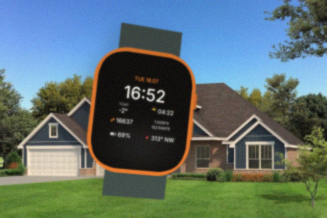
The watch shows h=16 m=52
